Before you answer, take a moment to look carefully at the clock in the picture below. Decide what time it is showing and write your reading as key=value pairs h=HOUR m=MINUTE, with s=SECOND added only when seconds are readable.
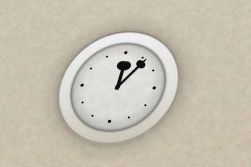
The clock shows h=12 m=6
